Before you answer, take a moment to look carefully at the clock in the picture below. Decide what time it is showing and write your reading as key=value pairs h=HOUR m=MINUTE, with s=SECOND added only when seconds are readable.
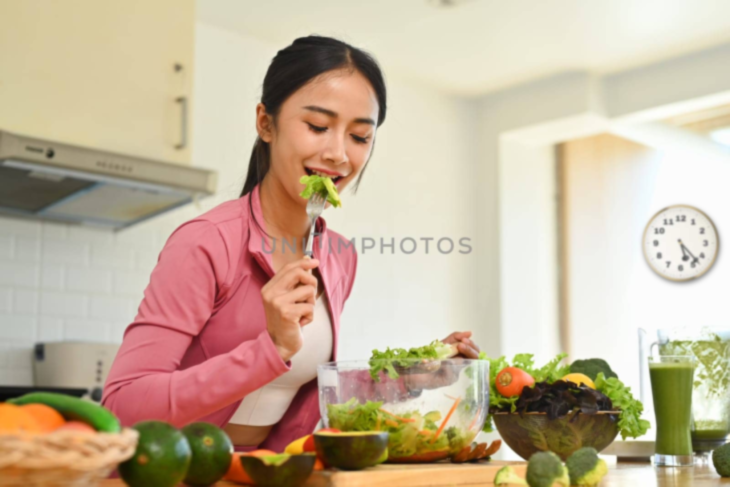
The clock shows h=5 m=23
